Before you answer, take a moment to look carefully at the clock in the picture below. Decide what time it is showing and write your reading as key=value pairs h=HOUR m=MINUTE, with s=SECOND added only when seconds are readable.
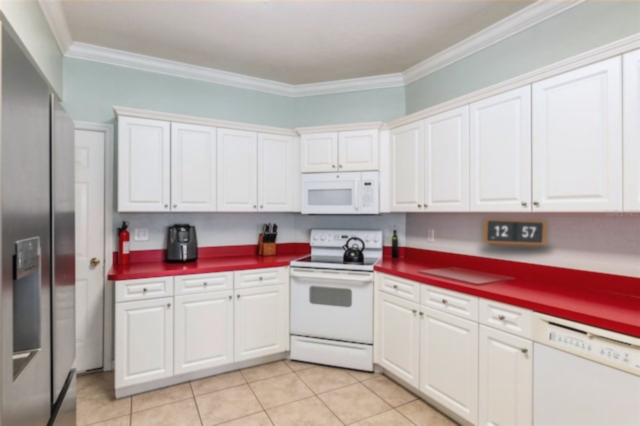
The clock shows h=12 m=57
